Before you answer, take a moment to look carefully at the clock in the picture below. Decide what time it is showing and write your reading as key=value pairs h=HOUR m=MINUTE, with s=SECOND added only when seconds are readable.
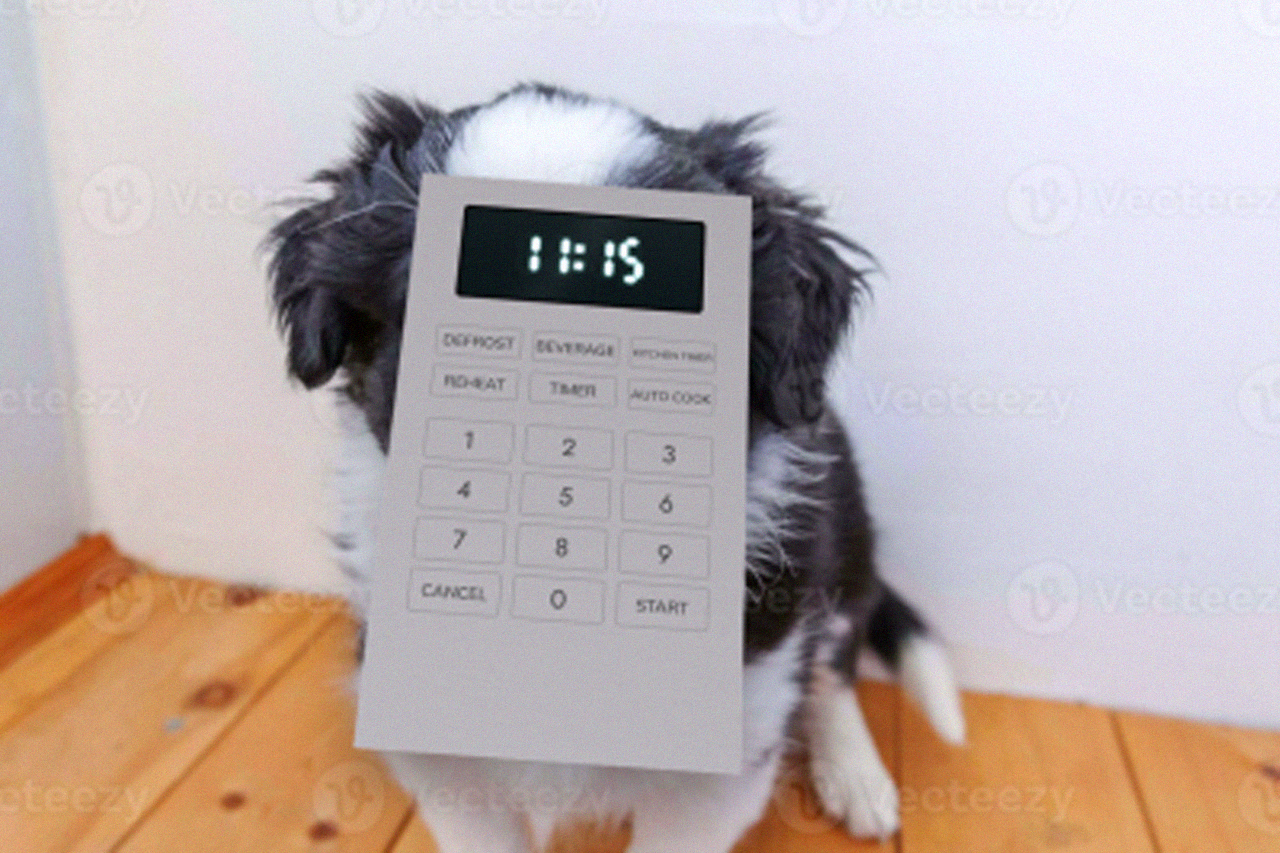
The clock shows h=11 m=15
